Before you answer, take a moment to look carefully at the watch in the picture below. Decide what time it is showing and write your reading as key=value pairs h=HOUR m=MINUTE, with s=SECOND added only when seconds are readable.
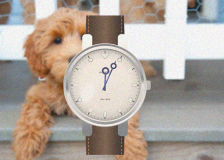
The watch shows h=12 m=4
